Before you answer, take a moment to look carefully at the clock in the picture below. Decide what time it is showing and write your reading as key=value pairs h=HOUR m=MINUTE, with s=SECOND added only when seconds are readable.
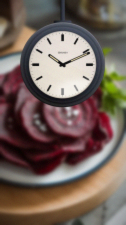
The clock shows h=10 m=11
